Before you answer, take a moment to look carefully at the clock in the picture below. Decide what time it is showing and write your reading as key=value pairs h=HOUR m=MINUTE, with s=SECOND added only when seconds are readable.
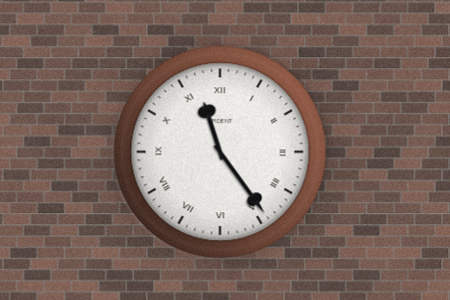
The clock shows h=11 m=24
